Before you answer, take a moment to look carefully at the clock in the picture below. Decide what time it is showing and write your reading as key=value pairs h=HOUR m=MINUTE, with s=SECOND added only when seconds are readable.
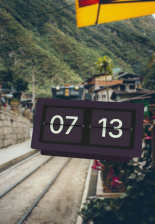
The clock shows h=7 m=13
